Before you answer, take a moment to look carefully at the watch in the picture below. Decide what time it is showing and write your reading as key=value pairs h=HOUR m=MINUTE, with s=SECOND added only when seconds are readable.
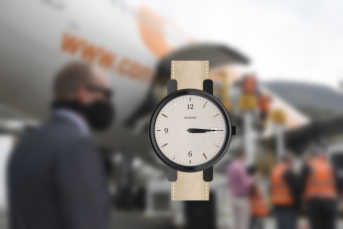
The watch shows h=3 m=15
